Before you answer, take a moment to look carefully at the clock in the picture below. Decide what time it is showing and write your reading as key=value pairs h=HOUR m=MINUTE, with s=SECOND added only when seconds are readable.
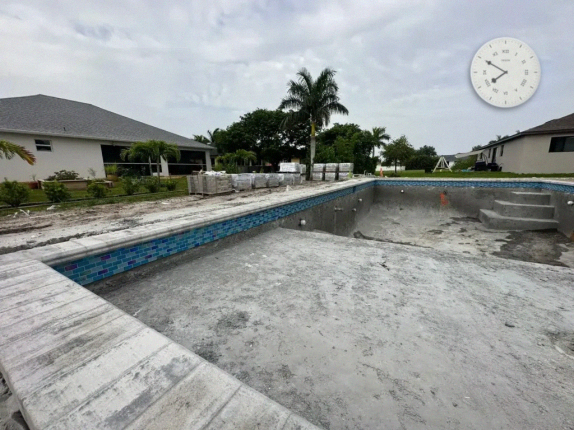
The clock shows h=7 m=50
